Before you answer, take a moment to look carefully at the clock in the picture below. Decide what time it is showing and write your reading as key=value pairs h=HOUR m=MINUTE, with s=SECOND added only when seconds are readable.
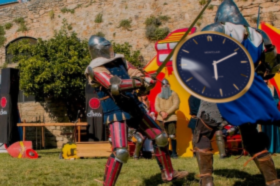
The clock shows h=6 m=11
